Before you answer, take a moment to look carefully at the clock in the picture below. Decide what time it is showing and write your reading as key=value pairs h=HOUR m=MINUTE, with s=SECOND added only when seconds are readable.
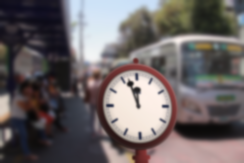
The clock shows h=11 m=57
